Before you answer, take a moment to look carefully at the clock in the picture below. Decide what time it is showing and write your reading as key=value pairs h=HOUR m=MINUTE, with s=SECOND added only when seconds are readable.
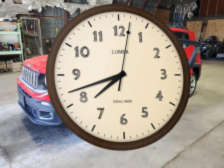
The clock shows h=7 m=42 s=2
